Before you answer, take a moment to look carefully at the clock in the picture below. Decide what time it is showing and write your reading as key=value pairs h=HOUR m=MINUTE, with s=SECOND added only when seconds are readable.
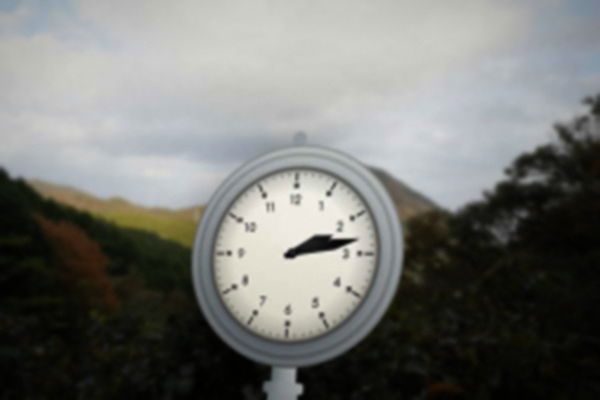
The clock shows h=2 m=13
